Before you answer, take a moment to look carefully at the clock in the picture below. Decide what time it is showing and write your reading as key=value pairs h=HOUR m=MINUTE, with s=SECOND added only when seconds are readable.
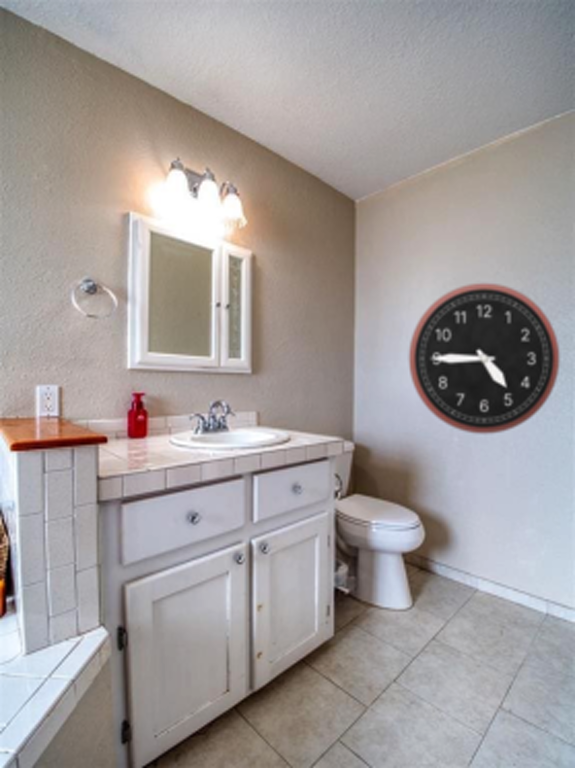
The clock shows h=4 m=45
